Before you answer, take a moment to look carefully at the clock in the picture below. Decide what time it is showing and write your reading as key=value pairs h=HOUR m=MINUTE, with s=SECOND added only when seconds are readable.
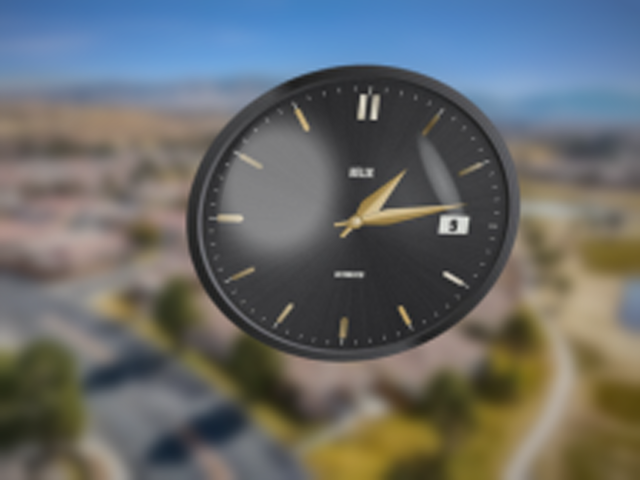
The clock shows h=1 m=13
